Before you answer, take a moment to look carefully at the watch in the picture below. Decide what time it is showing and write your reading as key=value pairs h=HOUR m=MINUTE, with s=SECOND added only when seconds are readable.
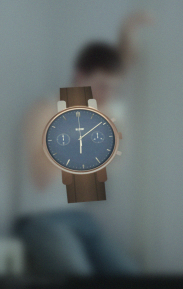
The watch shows h=6 m=9
